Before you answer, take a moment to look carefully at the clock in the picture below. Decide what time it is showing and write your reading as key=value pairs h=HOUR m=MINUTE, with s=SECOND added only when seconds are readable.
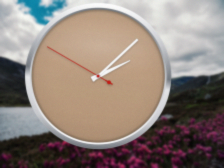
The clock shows h=2 m=7 s=50
